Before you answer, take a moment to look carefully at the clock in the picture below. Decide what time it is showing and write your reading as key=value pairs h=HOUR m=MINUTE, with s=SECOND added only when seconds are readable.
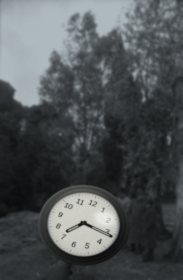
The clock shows h=7 m=16
